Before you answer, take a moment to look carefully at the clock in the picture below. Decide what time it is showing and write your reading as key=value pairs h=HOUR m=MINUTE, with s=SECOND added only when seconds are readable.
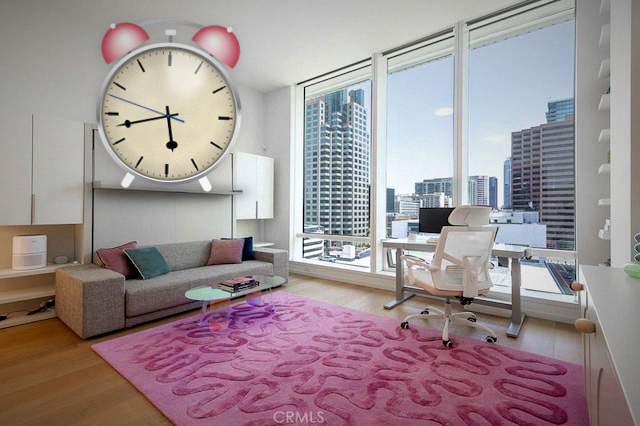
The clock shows h=5 m=42 s=48
